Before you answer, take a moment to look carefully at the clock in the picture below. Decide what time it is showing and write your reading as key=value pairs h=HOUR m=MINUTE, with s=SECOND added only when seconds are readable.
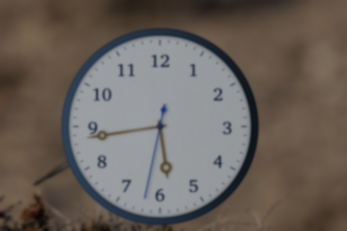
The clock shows h=5 m=43 s=32
